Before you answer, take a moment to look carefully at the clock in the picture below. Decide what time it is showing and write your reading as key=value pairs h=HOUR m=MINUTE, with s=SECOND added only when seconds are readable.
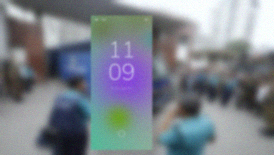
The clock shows h=11 m=9
